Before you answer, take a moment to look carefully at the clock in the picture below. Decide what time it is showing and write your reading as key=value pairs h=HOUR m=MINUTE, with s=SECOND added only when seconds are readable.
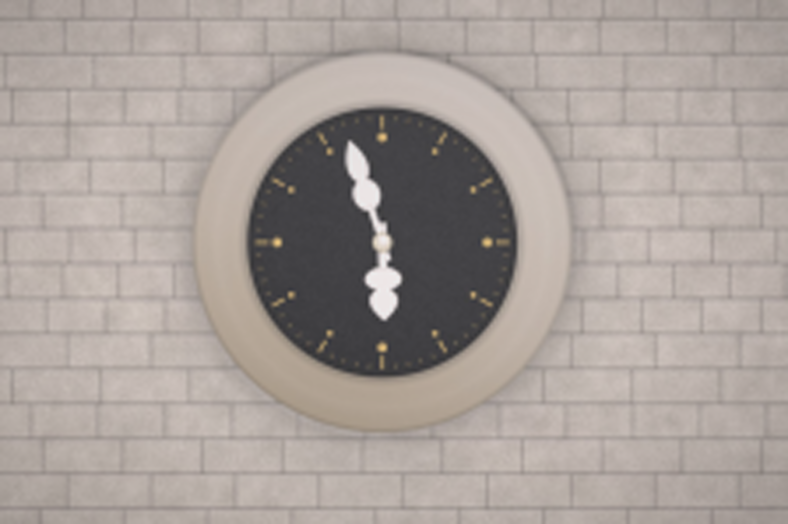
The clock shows h=5 m=57
